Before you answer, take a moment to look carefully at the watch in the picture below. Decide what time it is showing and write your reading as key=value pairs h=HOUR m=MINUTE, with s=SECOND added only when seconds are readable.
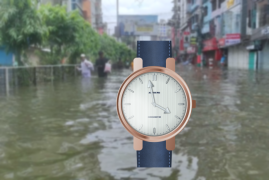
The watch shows h=3 m=58
